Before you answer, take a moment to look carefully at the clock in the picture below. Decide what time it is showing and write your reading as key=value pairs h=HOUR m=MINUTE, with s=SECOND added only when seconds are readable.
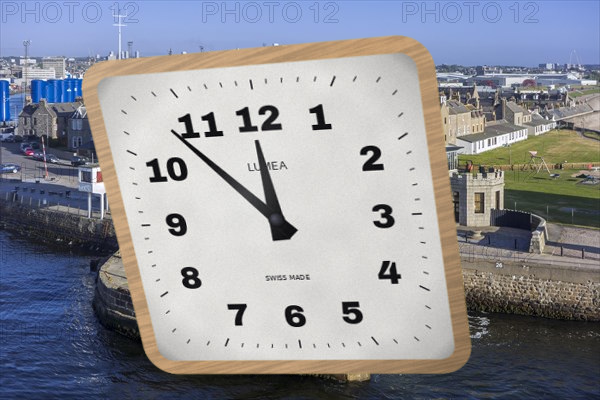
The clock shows h=11 m=53
